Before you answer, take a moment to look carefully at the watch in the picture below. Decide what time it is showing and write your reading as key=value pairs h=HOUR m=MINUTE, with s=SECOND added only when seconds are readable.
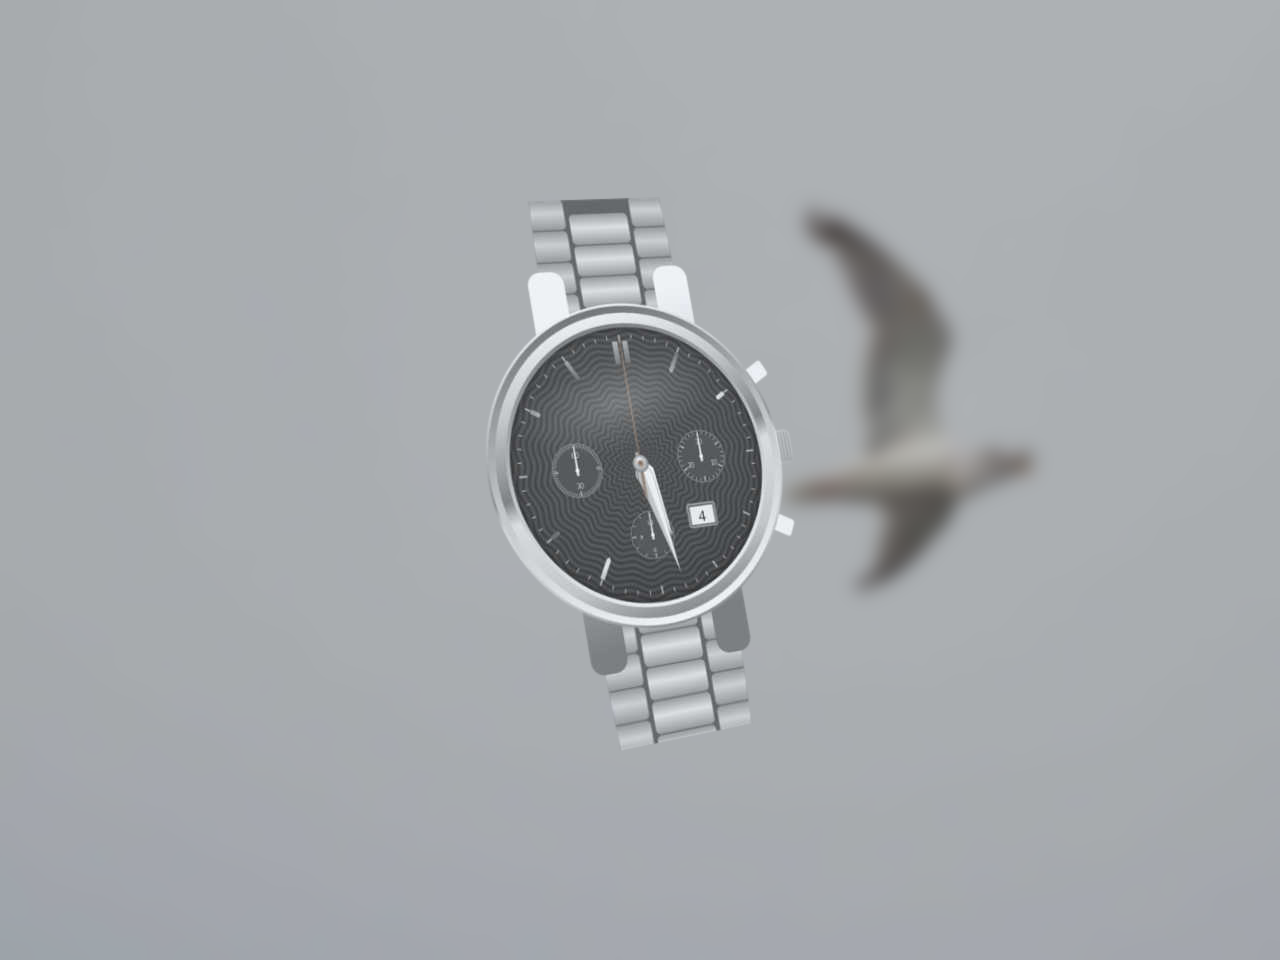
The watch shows h=5 m=28
